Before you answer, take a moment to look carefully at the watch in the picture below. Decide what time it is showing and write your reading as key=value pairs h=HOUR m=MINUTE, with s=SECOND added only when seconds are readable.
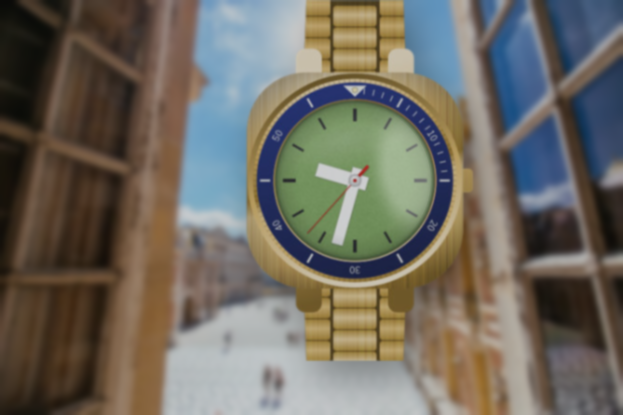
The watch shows h=9 m=32 s=37
